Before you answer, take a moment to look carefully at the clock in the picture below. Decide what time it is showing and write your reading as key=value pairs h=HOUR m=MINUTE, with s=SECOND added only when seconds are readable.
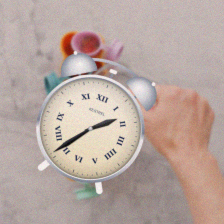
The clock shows h=1 m=36
